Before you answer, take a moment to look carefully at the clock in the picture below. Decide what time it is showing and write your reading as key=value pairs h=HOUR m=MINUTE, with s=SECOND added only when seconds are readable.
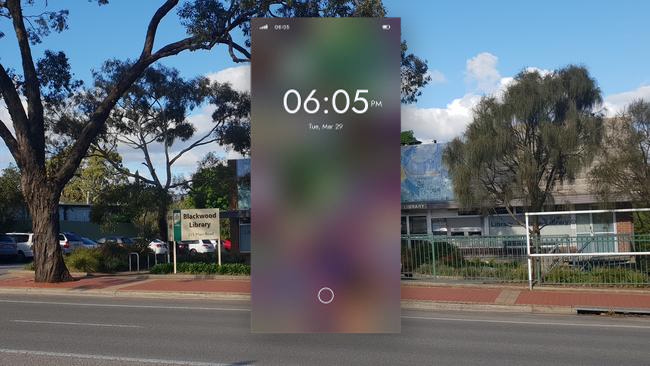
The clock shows h=6 m=5
